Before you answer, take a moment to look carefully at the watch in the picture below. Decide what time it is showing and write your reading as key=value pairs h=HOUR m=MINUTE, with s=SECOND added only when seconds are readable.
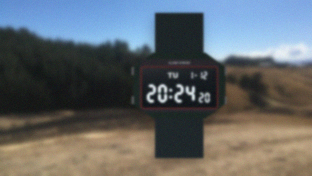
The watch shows h=20 m=24
